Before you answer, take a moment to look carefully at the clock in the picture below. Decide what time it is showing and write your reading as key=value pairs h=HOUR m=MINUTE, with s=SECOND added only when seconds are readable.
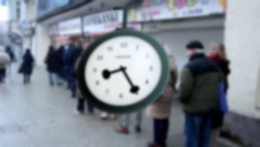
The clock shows h=8 m=25
